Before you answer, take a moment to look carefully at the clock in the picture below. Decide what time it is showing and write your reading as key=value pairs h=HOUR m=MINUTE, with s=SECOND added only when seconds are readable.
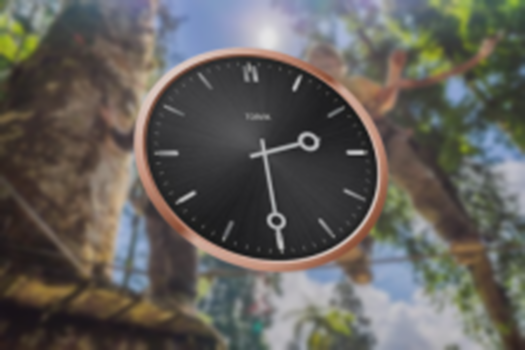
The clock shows h=2 m=30
